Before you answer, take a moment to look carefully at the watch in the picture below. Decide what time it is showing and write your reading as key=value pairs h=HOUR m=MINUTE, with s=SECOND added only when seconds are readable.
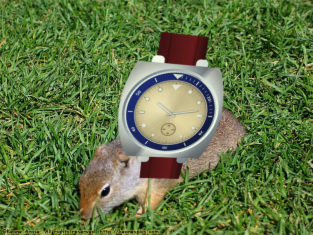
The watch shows h=10 m=13
